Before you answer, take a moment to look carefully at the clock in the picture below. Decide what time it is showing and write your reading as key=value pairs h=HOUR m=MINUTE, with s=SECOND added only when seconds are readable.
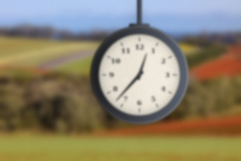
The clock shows h=12 m=37
